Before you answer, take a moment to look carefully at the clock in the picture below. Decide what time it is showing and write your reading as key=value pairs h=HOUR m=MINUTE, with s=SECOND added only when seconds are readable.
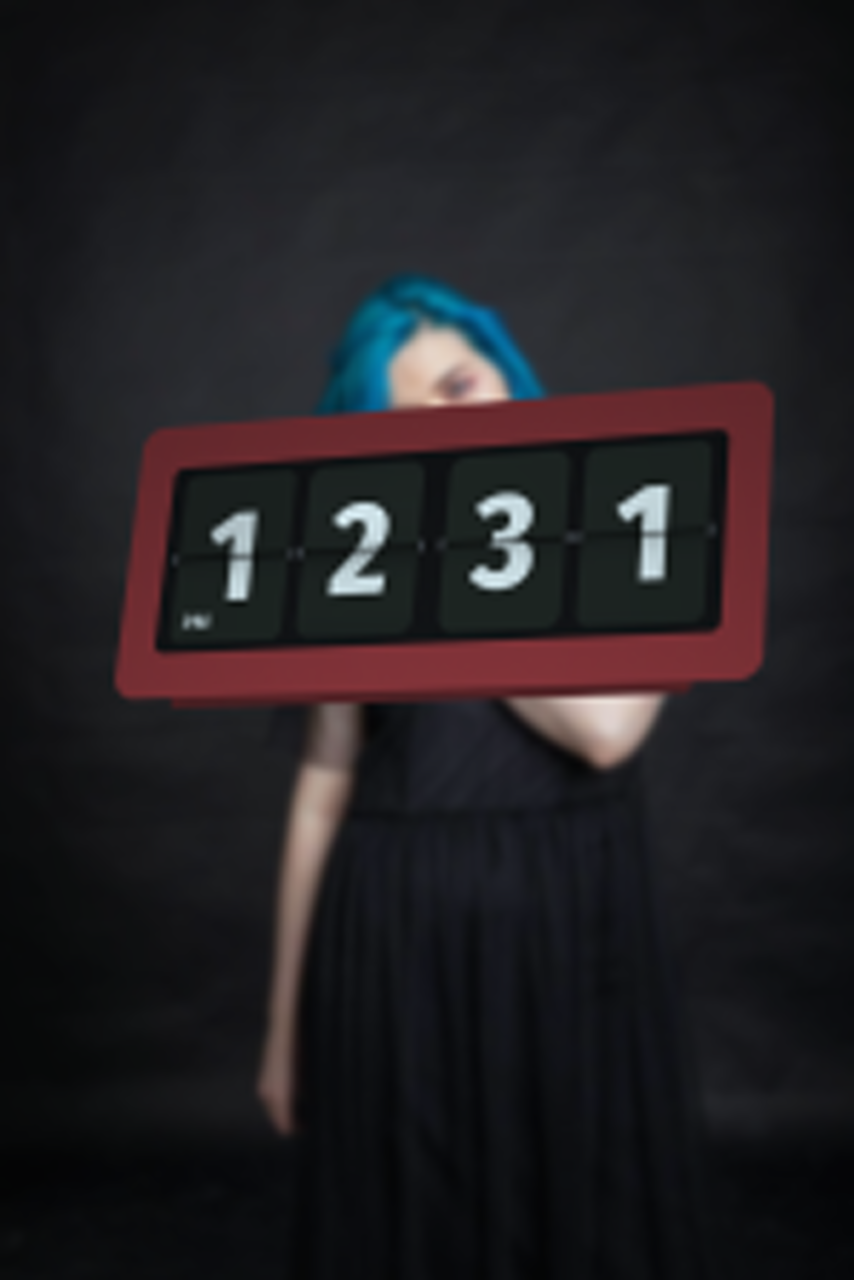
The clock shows h=12 m=31
